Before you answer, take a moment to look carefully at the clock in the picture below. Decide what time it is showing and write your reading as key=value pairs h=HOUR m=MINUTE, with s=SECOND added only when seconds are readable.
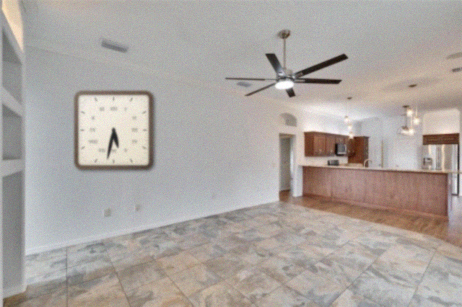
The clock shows h=5 m=32
